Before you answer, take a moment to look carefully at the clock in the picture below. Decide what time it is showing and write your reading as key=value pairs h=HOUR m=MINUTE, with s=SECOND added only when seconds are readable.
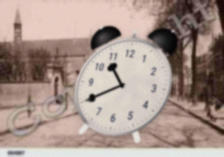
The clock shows h=10 m=40
